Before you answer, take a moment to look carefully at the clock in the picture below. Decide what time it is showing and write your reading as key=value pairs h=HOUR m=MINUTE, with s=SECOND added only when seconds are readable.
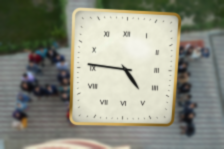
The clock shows h=4 m=46
